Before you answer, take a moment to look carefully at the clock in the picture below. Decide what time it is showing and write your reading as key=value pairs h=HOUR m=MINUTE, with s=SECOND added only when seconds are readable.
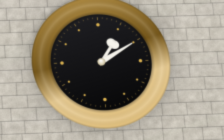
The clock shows h=1 m=10
